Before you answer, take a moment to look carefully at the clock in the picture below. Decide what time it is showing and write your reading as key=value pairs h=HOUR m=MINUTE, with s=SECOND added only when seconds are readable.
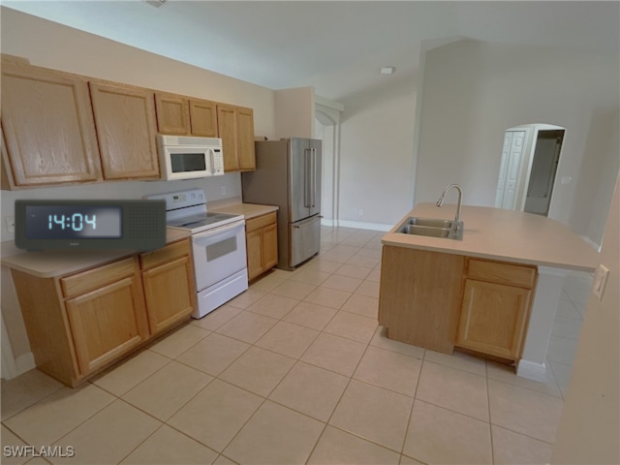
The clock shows h=14 m=4
